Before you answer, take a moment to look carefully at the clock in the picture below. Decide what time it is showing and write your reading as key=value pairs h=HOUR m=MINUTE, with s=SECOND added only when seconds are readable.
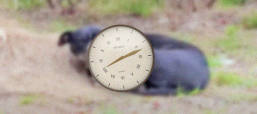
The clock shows h=8 m=12
